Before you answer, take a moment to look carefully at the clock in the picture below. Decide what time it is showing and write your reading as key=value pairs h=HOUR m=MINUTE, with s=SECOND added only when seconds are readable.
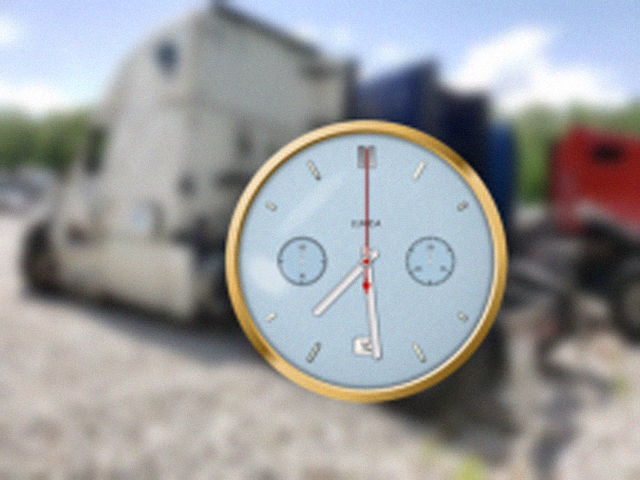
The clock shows h=7 m=29
